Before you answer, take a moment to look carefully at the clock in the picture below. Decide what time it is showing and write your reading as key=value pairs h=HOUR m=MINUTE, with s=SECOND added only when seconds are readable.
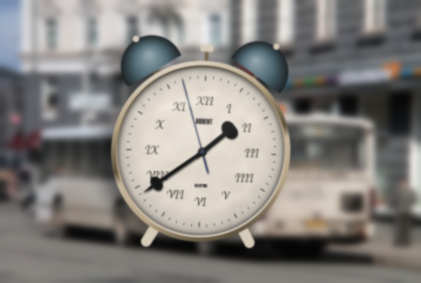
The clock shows h=1 m=38 s=57
